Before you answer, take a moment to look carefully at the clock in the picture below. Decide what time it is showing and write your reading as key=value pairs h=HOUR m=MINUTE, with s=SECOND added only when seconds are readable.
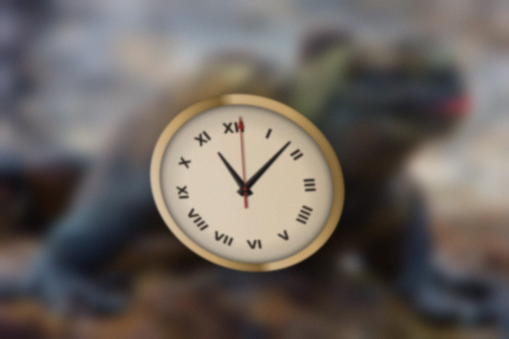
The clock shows h=11 m=8 s=1
